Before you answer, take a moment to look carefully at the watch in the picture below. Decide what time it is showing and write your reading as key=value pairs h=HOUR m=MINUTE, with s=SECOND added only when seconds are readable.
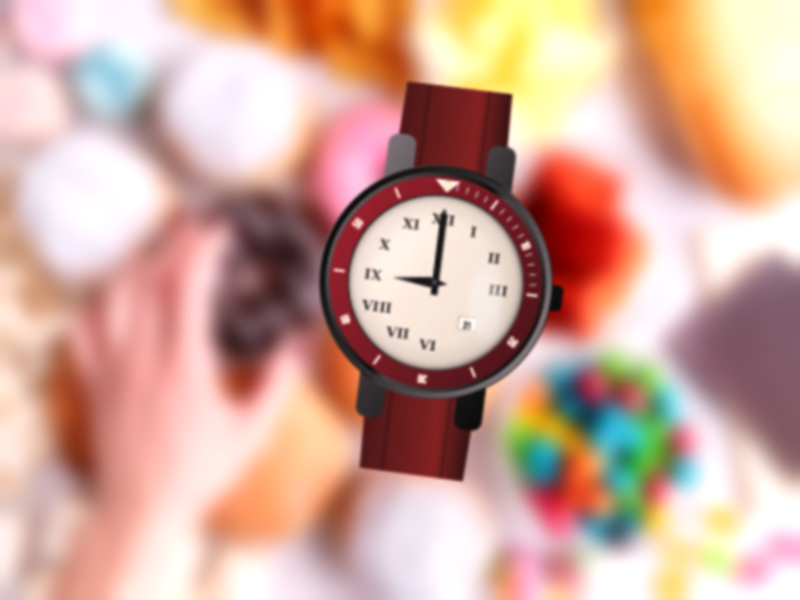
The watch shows h=9 m=0
